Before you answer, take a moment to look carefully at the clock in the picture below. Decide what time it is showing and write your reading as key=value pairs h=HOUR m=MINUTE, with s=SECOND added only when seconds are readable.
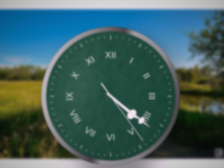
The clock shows h=4 m=21 s=24
